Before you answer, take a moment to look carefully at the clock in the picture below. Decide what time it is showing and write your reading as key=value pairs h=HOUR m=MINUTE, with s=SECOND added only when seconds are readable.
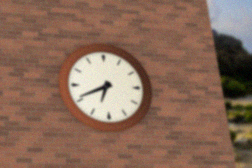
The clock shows h=6 m=41
